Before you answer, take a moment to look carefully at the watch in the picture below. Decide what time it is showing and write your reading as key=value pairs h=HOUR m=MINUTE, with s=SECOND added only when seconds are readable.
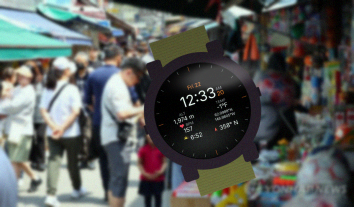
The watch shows h=12 m=33
